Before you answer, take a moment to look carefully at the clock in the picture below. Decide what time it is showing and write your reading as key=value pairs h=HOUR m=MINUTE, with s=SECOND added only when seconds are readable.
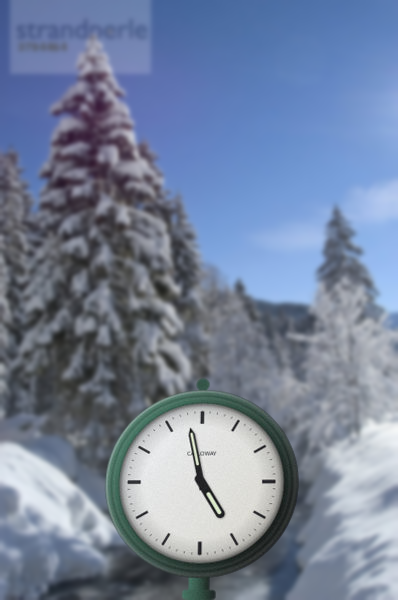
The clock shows h=4 m=58
